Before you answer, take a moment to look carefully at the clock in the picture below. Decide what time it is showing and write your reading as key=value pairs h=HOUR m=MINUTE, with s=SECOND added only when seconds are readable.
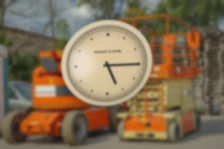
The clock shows h=5 m=15
